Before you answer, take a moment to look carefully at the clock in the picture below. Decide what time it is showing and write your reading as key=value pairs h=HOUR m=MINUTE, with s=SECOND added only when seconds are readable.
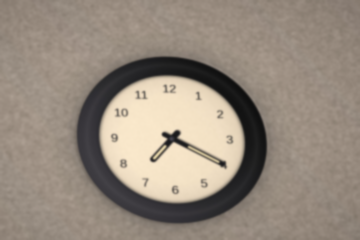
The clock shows h=7 m=20
